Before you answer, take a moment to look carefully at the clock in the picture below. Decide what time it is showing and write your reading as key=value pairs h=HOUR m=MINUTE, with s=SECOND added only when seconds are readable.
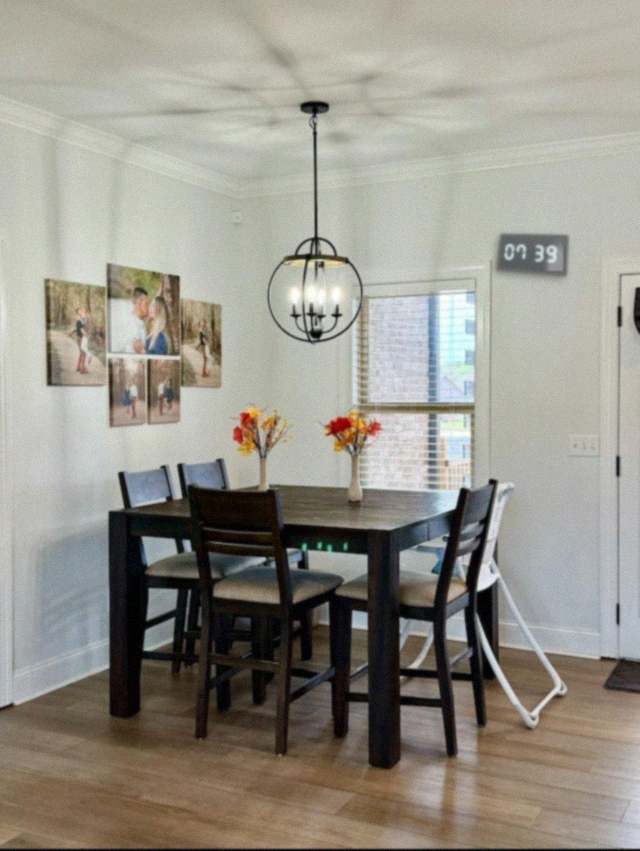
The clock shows h=7 m=39
